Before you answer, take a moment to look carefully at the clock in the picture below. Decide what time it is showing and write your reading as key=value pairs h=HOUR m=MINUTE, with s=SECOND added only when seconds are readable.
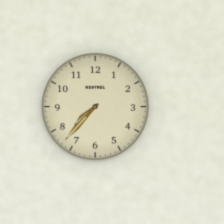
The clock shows h=7 m=37
